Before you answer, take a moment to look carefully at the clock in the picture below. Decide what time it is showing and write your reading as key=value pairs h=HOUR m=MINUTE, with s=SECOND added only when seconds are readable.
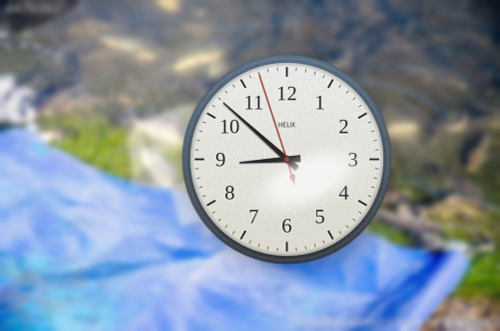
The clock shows h=8 m=51 s=57
